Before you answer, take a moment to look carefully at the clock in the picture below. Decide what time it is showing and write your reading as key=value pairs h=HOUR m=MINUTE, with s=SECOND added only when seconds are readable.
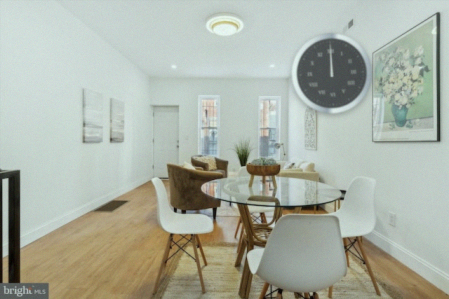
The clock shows h=12 m=0
